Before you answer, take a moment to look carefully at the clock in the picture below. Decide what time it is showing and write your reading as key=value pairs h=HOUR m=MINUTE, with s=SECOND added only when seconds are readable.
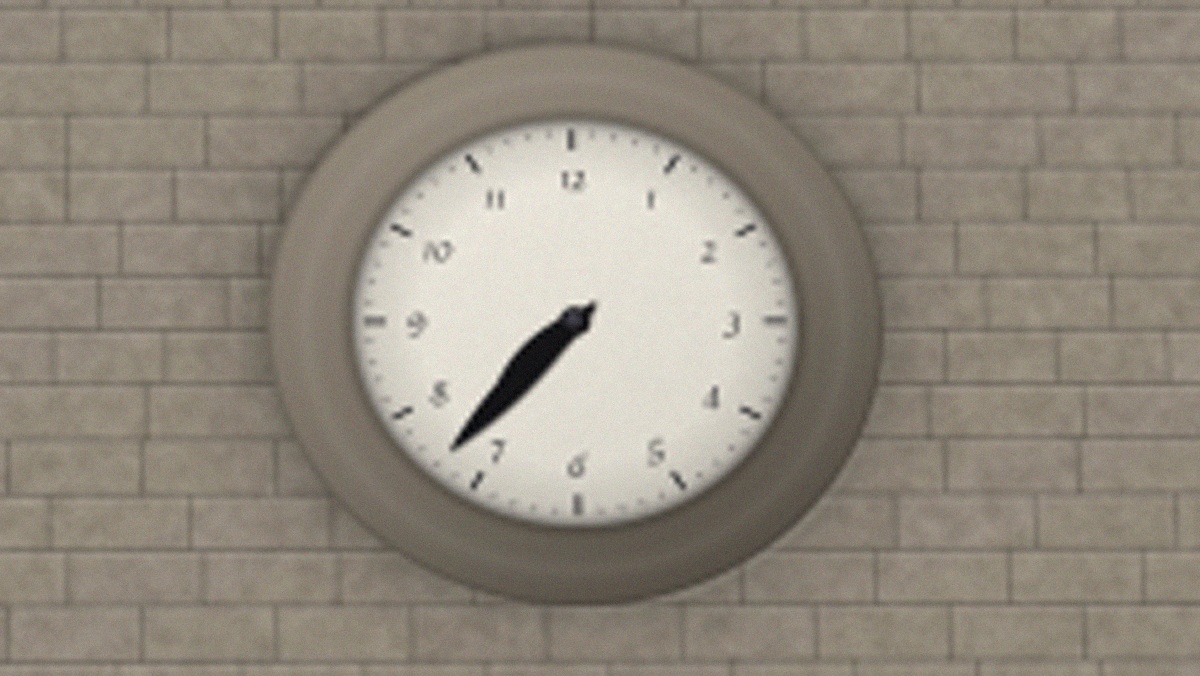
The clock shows h=7 m=37
